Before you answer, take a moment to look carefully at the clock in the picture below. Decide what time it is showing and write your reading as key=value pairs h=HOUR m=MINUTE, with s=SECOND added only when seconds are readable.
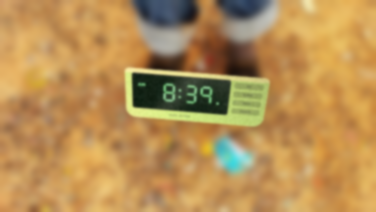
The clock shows h=8 m=39
